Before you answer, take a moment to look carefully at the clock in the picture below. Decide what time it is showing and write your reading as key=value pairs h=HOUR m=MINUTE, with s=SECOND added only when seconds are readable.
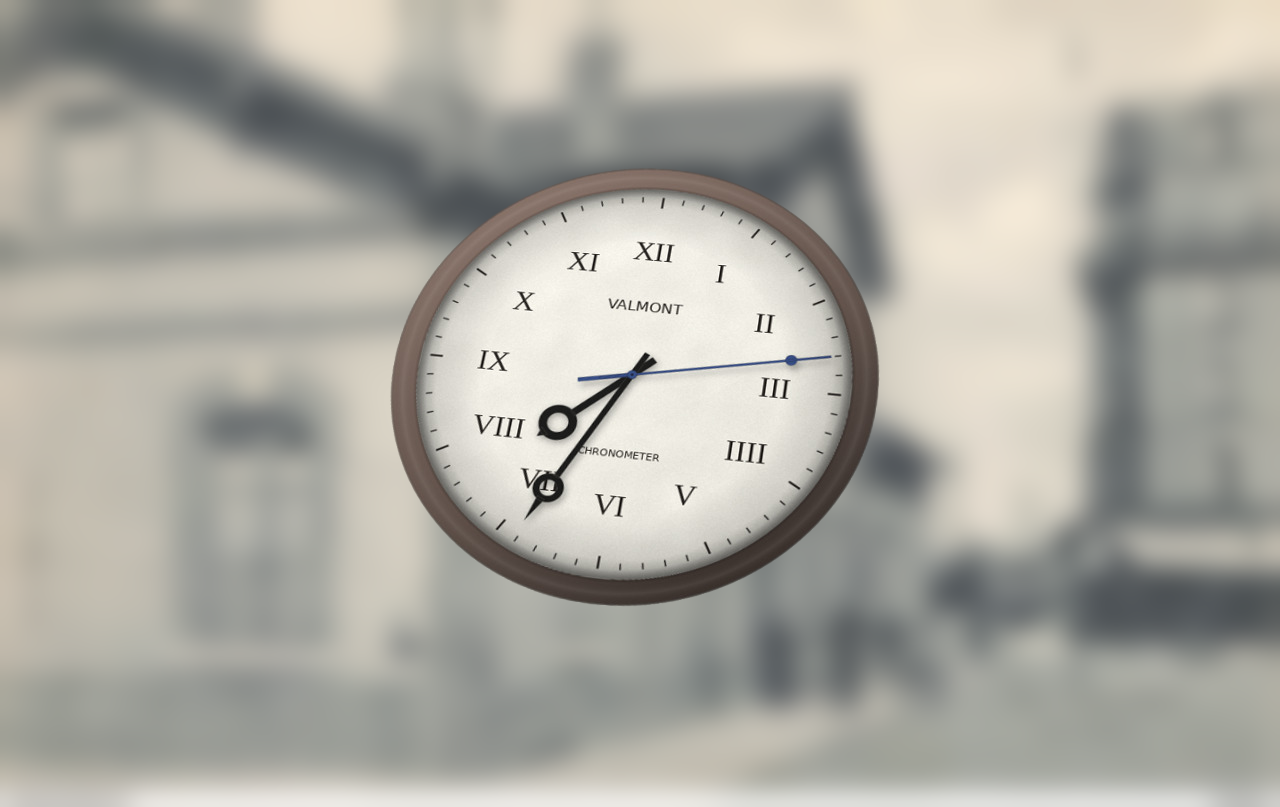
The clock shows h=7 m=34 s=13
